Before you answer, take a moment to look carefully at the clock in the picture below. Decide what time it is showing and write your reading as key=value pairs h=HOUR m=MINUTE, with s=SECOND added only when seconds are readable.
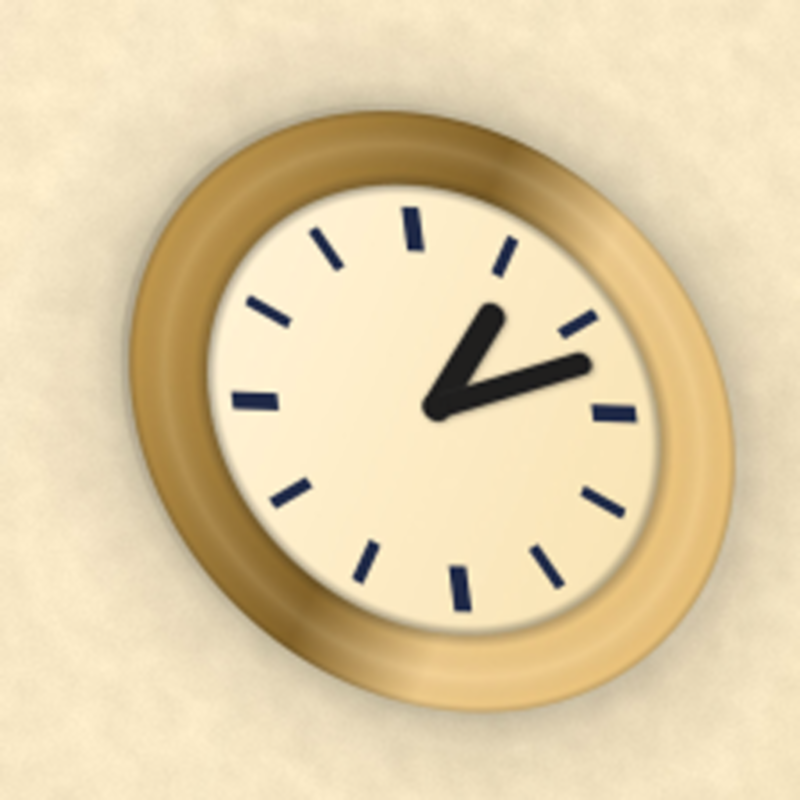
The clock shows h=1 m=12
